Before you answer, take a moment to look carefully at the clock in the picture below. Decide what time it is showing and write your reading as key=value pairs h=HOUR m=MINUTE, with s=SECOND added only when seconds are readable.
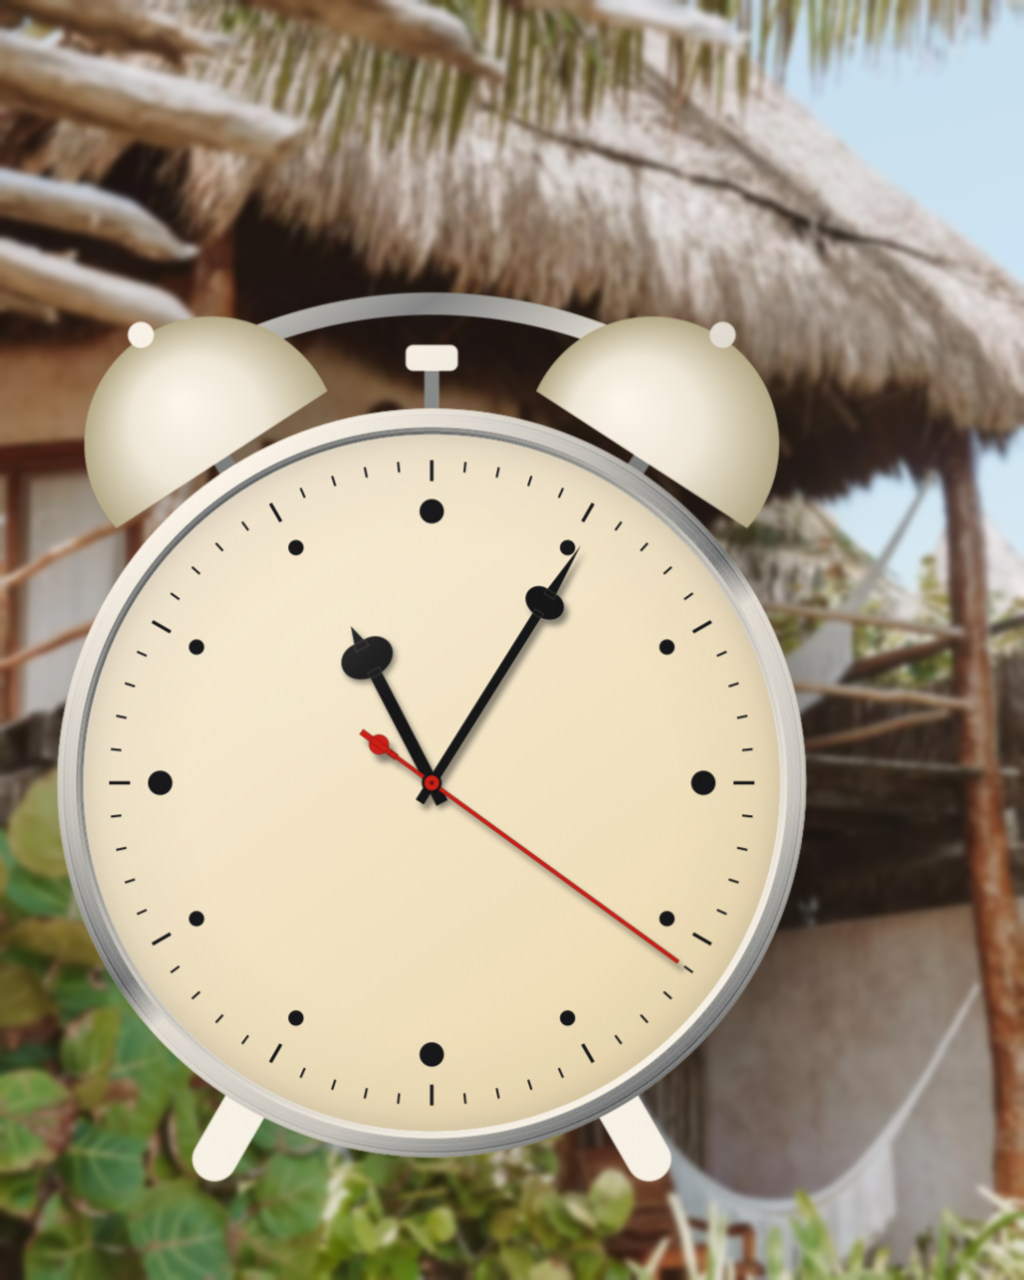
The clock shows h=11 m=5 s=21
